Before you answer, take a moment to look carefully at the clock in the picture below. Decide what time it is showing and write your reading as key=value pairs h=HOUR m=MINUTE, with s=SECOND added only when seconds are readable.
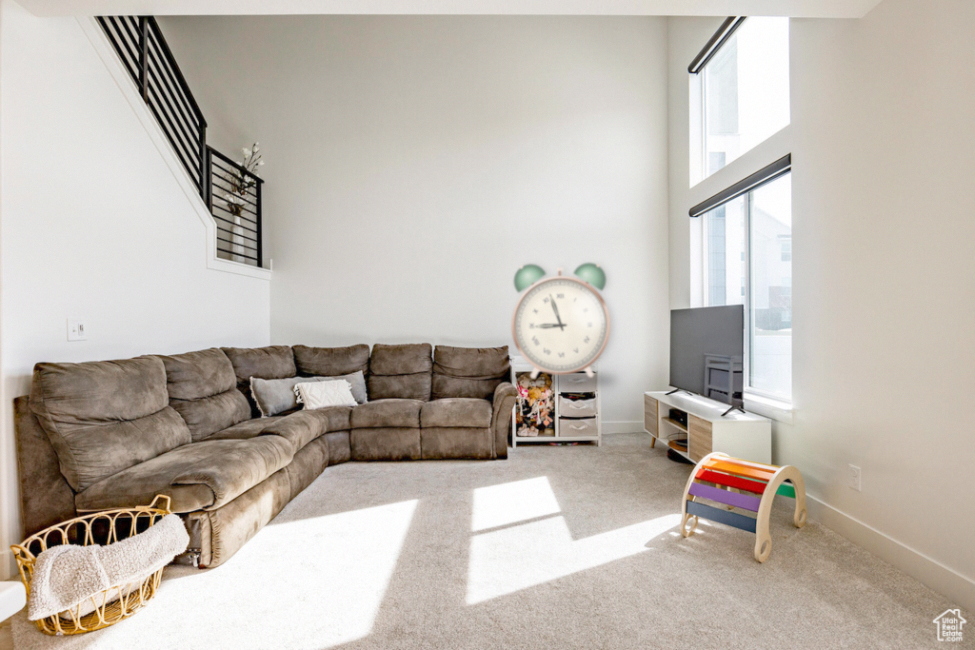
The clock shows h=8 m=57
